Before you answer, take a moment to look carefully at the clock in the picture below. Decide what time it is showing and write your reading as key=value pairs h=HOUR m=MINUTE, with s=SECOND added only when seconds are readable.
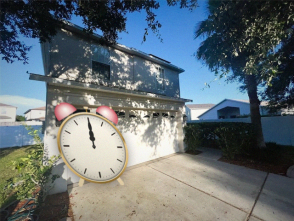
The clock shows h=12 m=0
